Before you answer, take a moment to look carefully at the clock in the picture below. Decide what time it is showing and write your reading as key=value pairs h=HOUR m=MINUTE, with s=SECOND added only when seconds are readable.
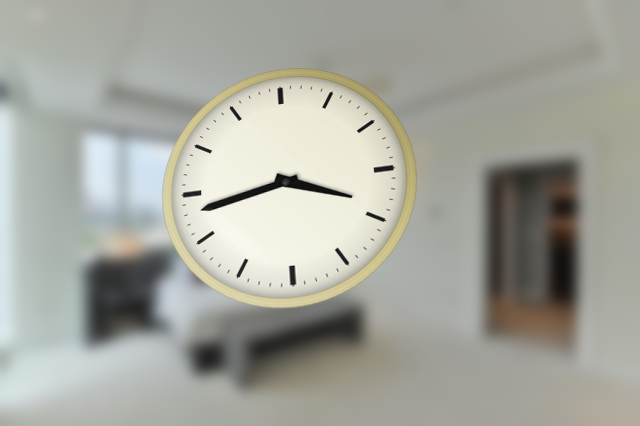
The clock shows h=3 m=43
